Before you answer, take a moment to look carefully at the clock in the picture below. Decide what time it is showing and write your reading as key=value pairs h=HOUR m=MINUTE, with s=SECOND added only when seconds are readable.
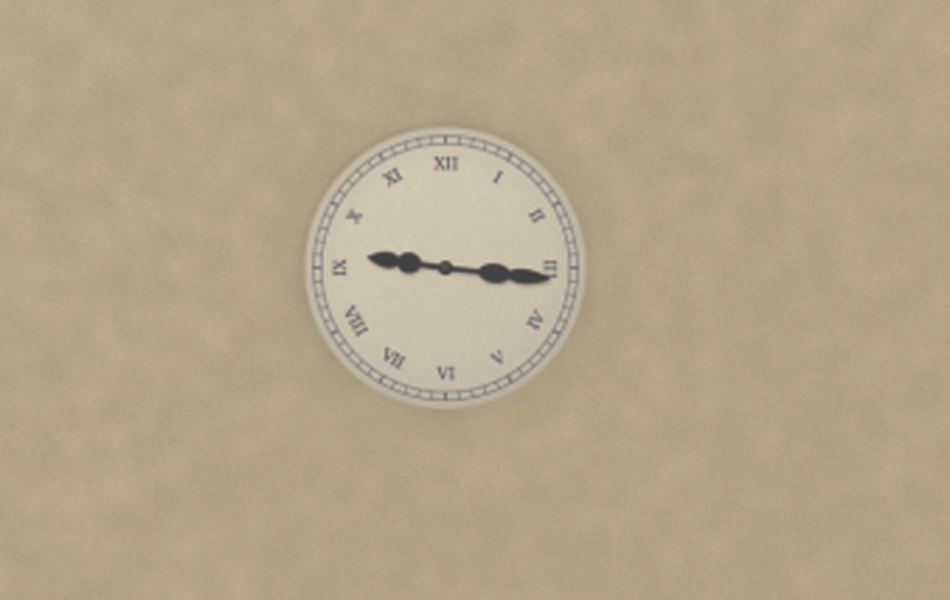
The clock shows h=9 m=16
